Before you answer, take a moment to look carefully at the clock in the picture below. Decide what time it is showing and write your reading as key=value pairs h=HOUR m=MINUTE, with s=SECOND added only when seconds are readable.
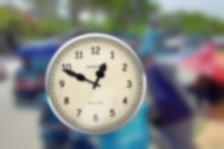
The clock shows h=12 m=49
